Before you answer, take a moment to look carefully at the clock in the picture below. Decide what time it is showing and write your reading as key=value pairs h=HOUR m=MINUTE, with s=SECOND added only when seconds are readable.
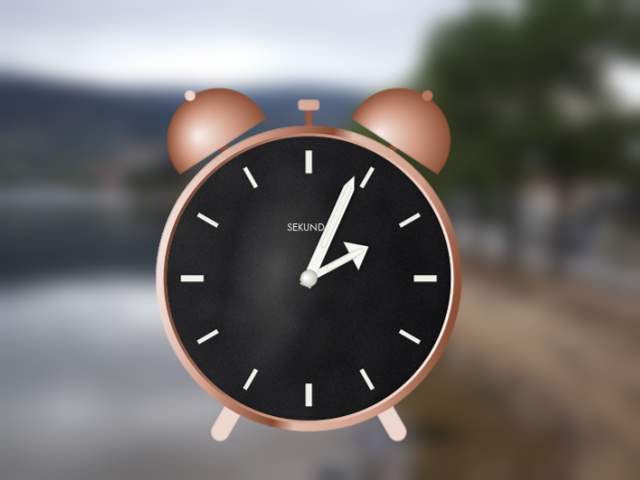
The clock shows h=2 m=4
